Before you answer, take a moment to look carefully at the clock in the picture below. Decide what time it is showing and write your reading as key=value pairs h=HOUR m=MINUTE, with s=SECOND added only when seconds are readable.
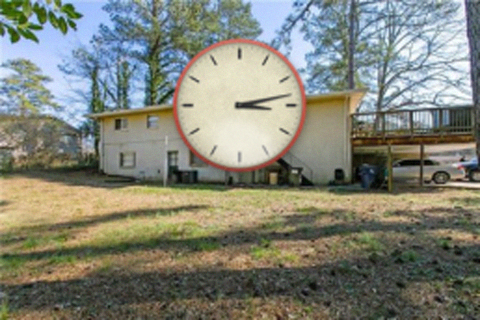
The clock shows h=3 m=13
